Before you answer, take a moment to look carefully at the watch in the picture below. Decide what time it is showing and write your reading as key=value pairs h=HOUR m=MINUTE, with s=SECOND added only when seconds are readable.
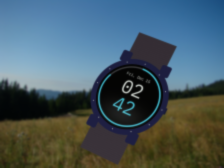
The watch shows h=2 m=42
